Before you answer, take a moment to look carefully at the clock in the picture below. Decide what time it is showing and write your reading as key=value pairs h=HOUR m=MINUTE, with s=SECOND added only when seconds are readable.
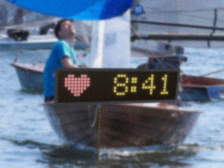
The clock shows h=8 m=41
